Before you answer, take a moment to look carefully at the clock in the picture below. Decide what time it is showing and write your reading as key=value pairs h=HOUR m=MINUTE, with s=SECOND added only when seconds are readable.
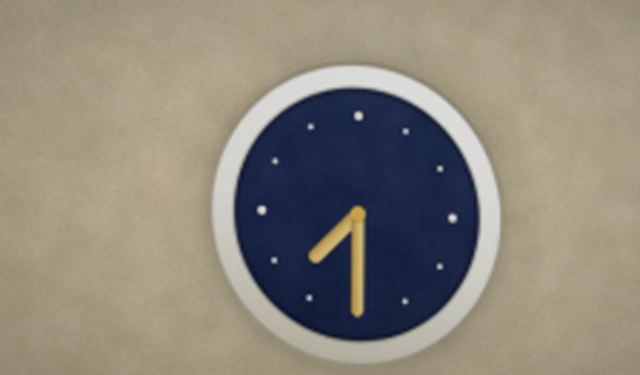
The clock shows h=7 m=30
